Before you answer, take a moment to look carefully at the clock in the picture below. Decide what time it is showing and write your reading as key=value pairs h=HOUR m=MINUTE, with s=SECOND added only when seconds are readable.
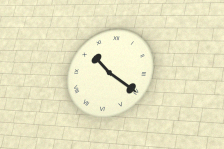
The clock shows h=10 m=20
